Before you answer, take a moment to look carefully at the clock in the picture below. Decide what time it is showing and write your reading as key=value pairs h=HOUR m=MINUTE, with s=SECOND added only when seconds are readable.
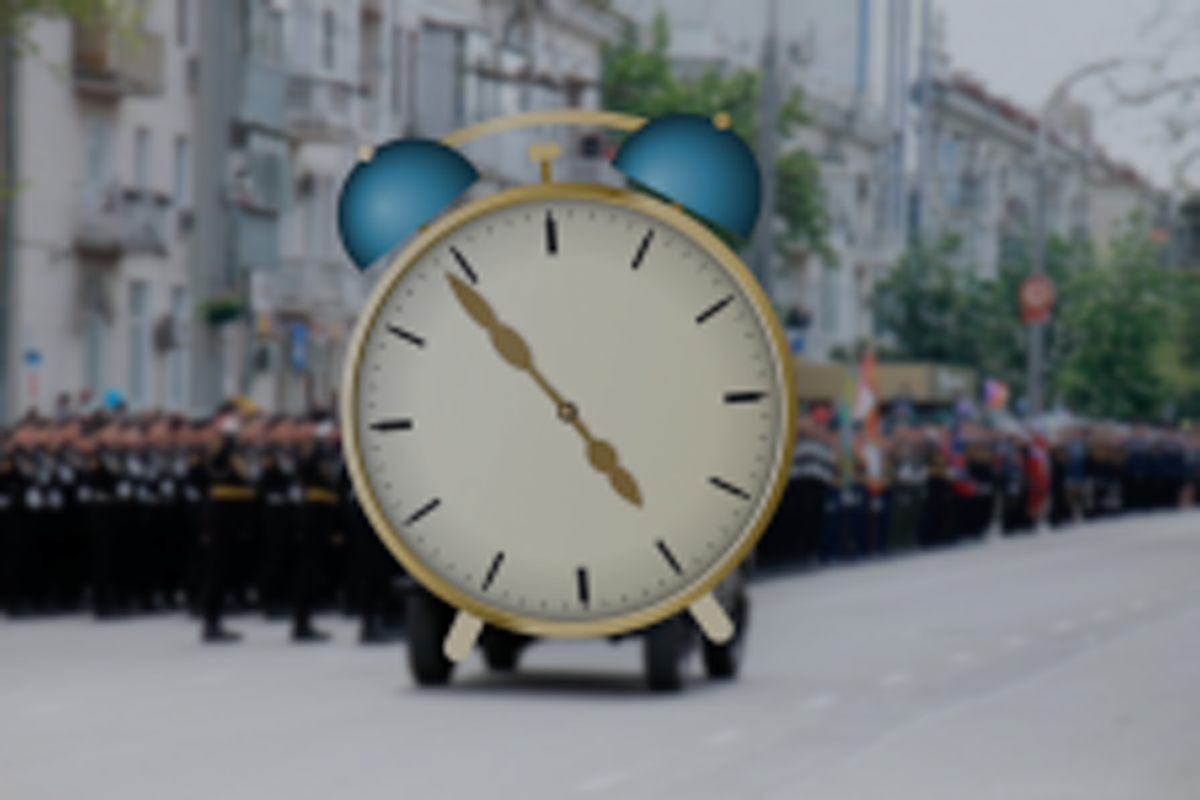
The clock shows h=4 m=54
